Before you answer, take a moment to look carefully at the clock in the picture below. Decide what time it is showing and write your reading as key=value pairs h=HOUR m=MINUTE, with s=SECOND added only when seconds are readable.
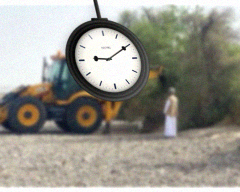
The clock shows h=9 m=10
